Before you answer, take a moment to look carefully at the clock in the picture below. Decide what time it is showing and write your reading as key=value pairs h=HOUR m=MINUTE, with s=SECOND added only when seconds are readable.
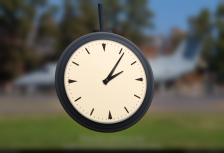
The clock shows h=2 m=6
